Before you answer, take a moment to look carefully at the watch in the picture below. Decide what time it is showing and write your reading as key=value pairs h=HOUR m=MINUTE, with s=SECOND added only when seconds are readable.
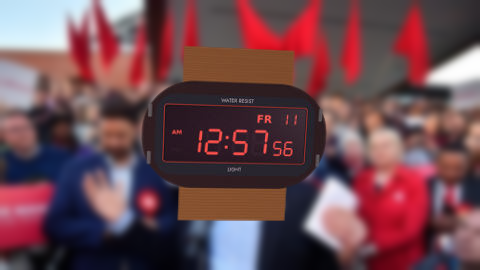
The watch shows h=12 m=57 s=56
